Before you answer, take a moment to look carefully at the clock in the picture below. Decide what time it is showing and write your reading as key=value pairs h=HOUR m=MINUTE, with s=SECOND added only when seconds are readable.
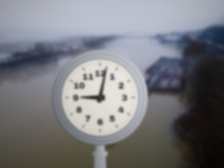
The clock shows h=9 m=2
